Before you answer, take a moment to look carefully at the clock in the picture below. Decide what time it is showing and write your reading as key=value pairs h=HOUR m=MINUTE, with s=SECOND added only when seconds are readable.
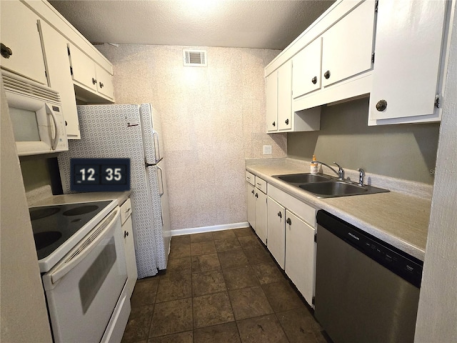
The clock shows h=12 m=35
